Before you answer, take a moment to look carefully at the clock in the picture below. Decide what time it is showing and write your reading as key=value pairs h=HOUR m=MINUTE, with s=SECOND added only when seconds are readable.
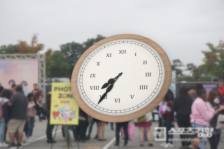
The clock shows h=7 m=35
